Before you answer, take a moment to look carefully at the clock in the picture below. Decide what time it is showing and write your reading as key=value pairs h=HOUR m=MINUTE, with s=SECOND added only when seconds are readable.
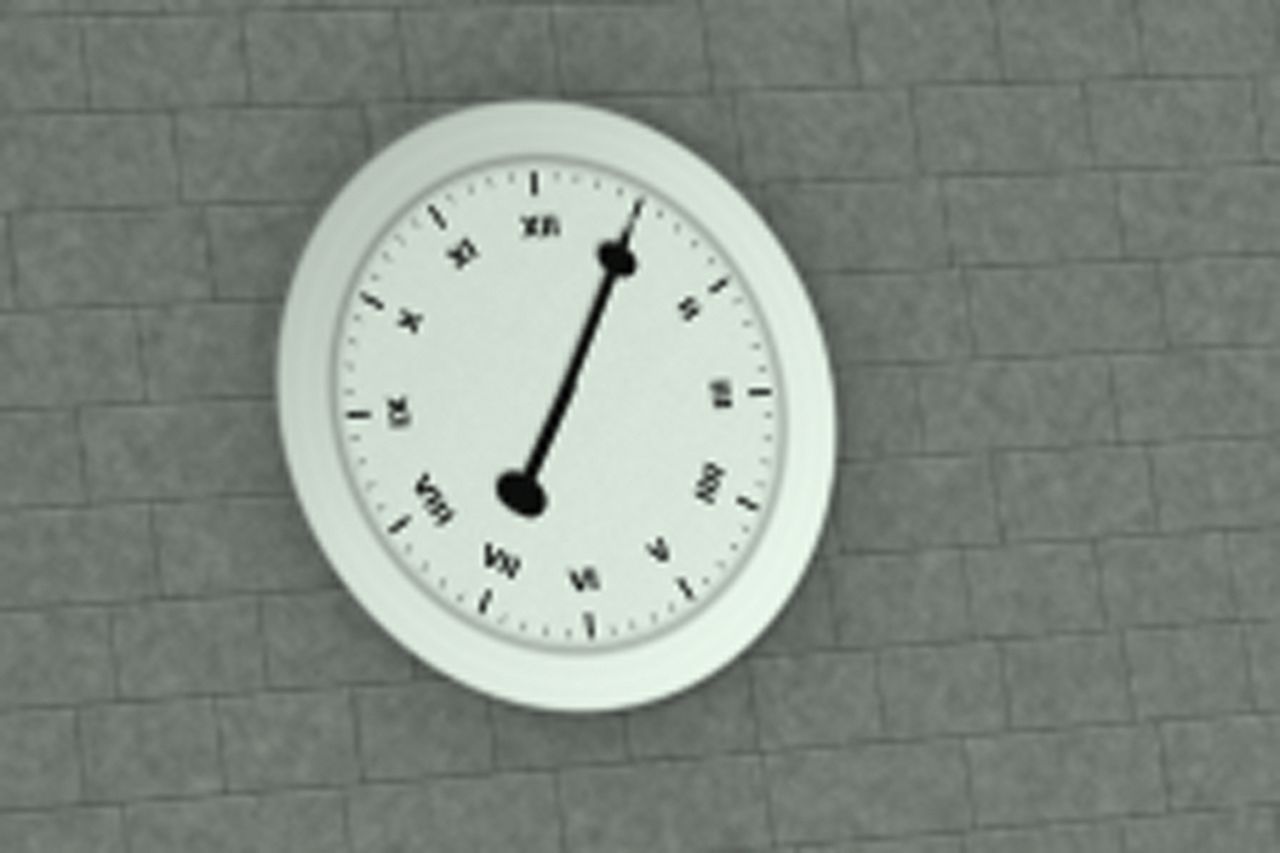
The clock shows h=7 m=5
